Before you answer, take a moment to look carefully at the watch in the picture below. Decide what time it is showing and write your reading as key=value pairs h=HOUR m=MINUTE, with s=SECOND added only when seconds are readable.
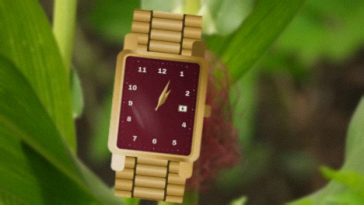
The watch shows h=1 m=3
